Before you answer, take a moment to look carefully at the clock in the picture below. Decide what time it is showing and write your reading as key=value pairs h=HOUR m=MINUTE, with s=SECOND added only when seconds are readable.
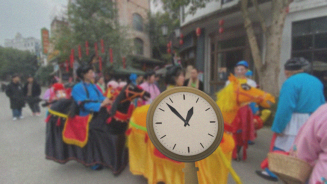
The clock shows h=12 m=53
